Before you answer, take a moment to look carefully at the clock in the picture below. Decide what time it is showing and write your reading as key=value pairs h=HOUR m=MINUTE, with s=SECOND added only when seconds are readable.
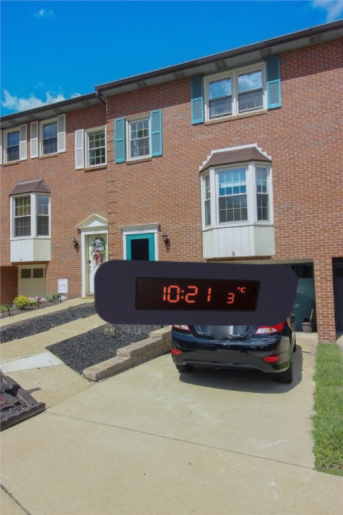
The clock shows h=10 m=21
